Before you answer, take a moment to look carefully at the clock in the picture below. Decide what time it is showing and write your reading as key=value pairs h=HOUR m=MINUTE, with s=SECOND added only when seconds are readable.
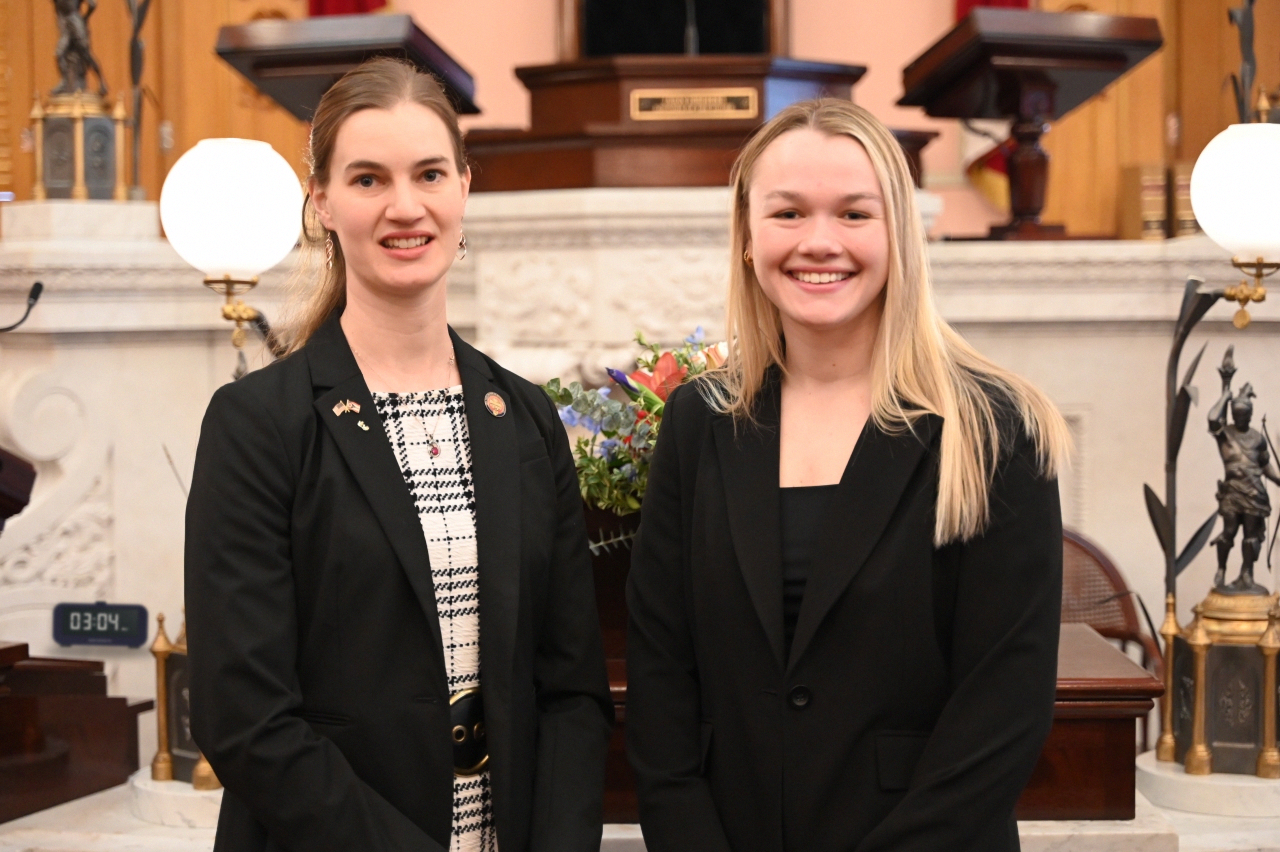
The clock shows h=3 m=4
